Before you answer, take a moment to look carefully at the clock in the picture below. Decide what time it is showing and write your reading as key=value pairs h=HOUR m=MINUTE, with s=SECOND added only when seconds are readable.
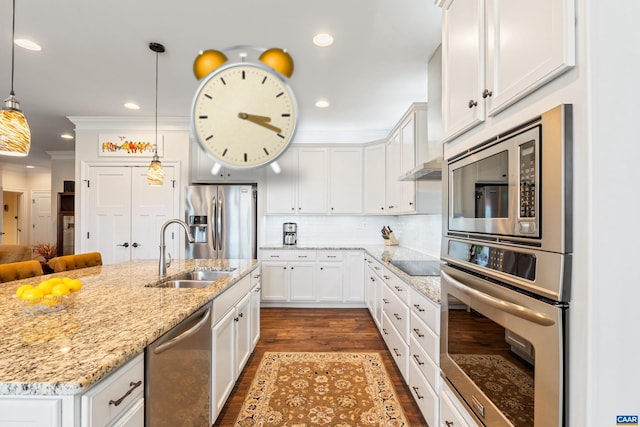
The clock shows h=3 m=19
